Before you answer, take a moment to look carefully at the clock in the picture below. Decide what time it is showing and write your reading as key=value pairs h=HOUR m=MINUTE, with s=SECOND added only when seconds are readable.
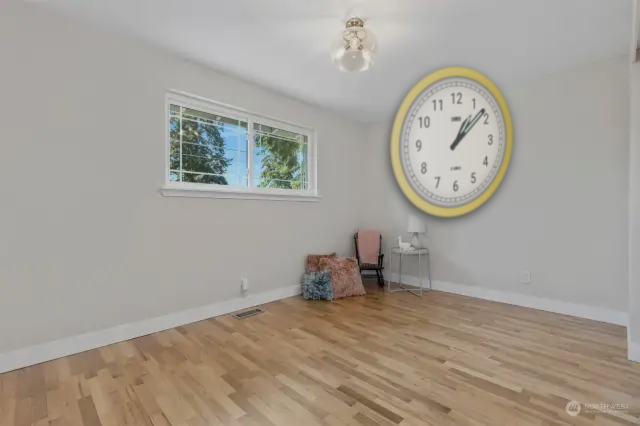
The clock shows h=1 m=8
